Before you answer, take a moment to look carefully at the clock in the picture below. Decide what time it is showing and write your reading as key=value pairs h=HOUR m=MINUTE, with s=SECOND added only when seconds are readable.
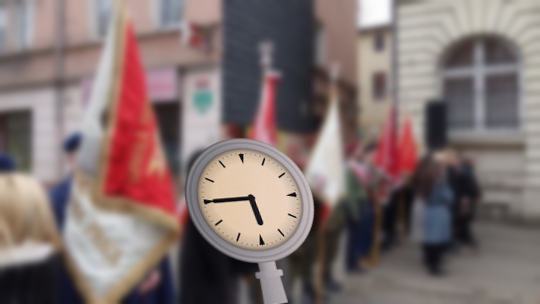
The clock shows h=5 m=45
